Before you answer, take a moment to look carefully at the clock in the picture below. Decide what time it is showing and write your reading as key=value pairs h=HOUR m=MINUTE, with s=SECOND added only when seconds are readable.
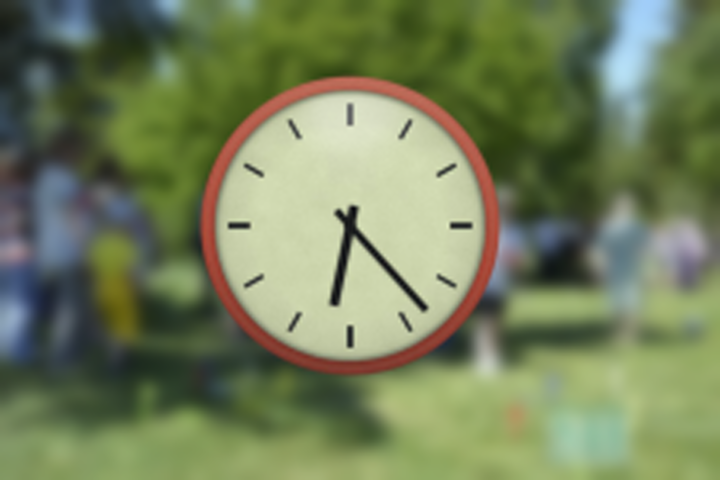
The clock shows h=6 m=23
